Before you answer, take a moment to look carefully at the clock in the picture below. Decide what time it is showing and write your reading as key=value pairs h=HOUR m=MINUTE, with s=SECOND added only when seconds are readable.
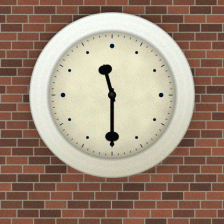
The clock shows h=11 m=30
